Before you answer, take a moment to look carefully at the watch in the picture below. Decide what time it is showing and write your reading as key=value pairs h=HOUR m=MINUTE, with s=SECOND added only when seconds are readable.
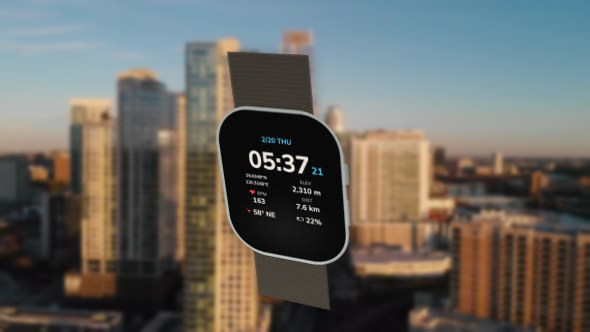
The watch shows h=5 m=37 s=21
